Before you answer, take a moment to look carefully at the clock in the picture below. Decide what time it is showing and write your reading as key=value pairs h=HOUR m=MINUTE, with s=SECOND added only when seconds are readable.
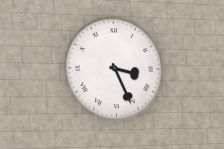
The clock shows h=3 m=26
